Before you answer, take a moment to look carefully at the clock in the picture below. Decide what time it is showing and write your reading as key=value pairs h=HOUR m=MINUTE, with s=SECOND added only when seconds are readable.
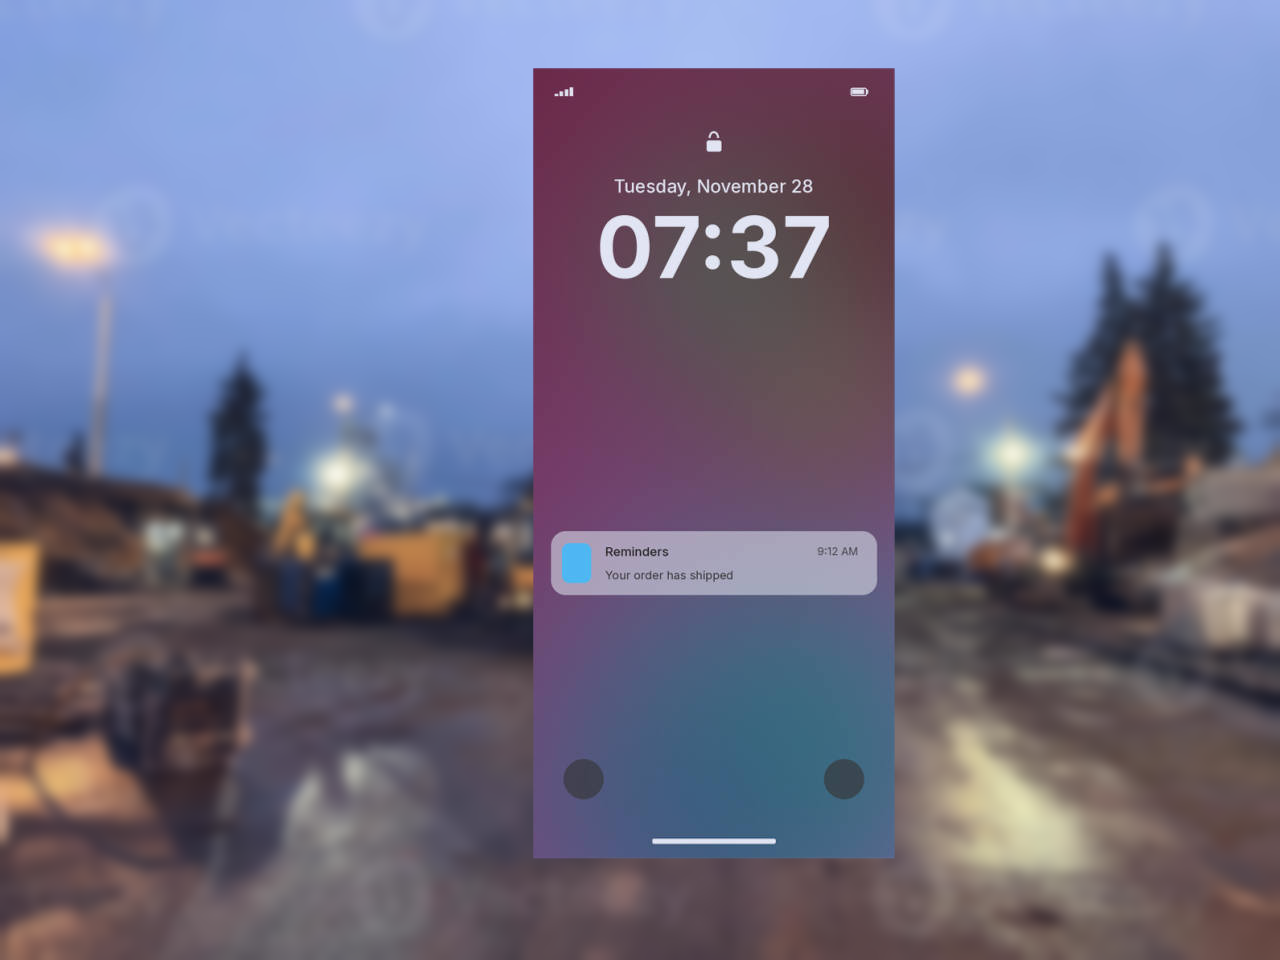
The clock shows h=7 m=37
